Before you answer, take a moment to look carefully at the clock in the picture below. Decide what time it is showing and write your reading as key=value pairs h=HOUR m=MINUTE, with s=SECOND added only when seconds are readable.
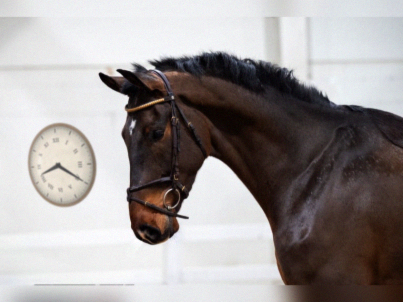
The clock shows h=8 m=20
